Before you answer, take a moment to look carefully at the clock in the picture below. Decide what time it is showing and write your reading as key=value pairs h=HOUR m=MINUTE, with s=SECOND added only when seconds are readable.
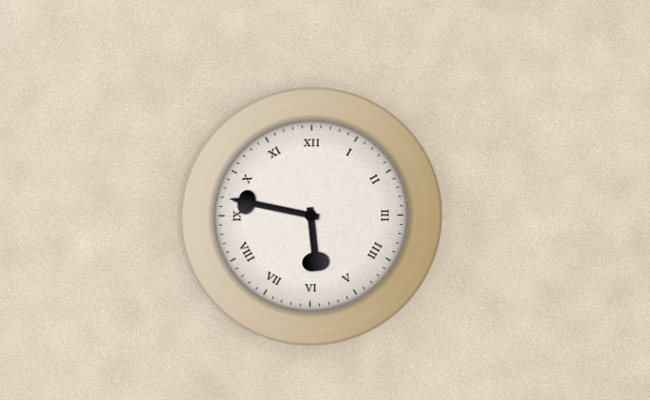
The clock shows h=5 m=47
